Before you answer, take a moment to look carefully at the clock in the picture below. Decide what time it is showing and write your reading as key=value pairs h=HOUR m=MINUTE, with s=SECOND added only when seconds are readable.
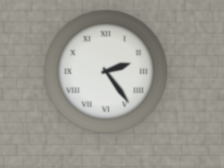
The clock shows h=2 m=24
